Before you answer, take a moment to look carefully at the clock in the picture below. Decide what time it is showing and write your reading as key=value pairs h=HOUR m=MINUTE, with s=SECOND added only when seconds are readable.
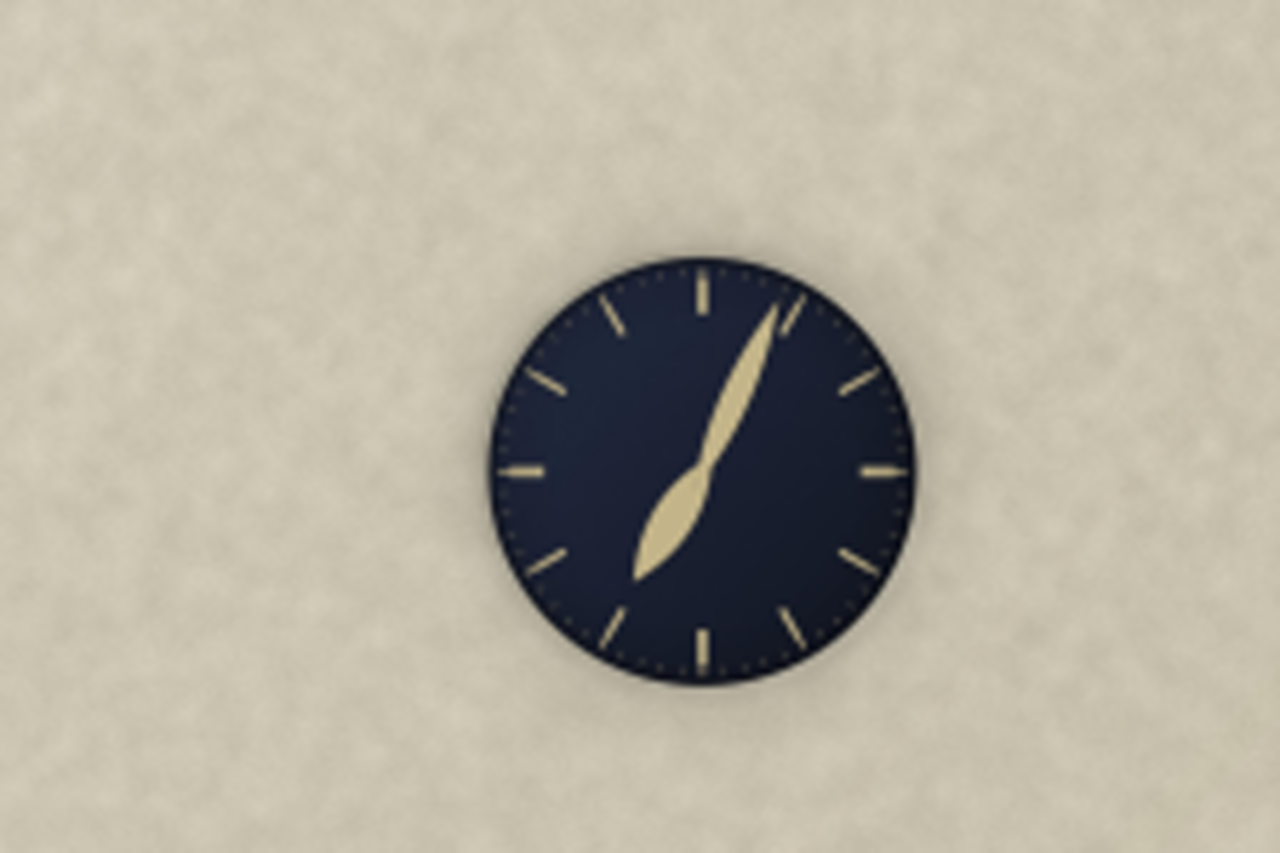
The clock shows h=7 m=4
